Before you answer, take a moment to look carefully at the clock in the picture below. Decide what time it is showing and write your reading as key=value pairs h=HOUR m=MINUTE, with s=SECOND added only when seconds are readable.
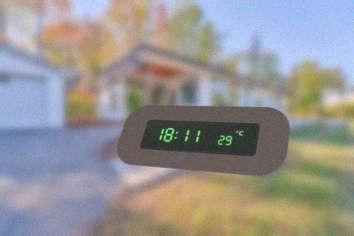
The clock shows h=18 m=11
